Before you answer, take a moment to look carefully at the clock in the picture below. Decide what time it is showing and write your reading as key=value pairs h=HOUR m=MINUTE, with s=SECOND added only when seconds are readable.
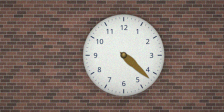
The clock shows h=4 m=22
